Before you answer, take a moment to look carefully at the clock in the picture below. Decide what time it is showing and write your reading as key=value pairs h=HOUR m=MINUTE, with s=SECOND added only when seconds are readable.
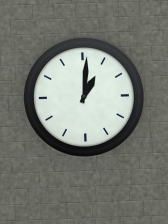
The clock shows h=1 m=1
